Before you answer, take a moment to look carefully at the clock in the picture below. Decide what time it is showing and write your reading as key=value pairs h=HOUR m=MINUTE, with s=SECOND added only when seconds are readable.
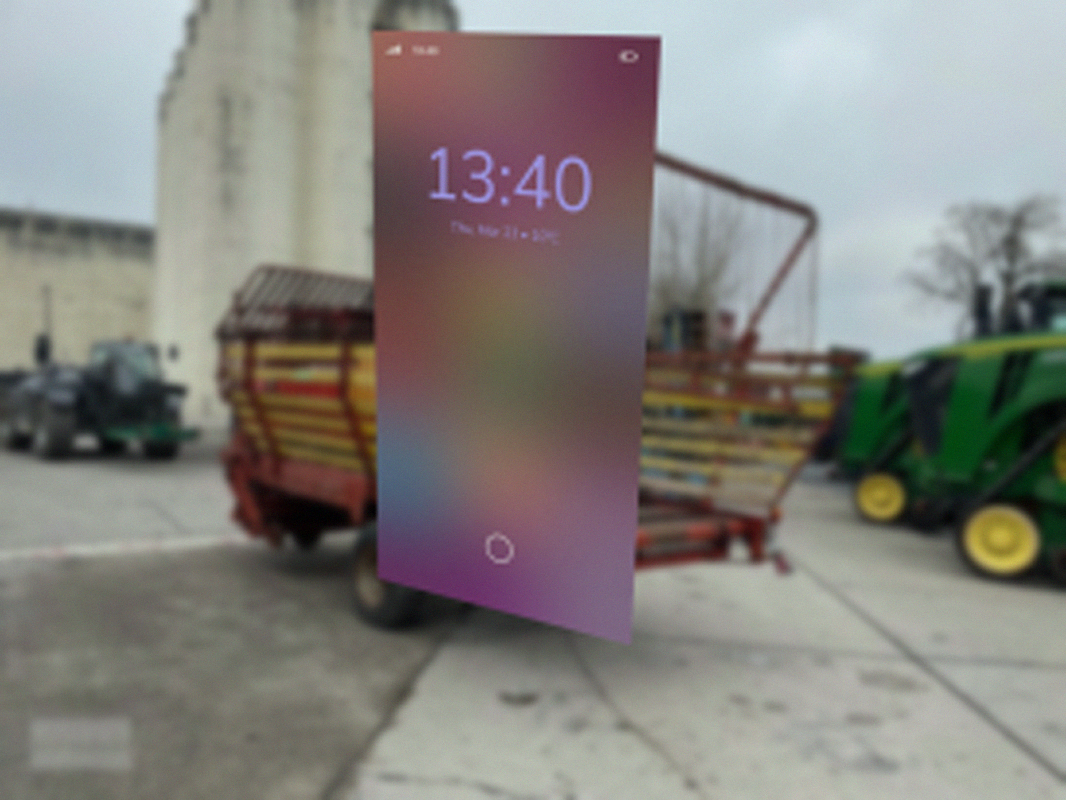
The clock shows h=13 m=40
